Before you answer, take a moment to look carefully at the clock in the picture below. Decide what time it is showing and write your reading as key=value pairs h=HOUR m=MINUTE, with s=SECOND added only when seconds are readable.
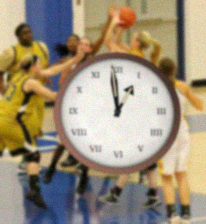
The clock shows h=12 m=59
